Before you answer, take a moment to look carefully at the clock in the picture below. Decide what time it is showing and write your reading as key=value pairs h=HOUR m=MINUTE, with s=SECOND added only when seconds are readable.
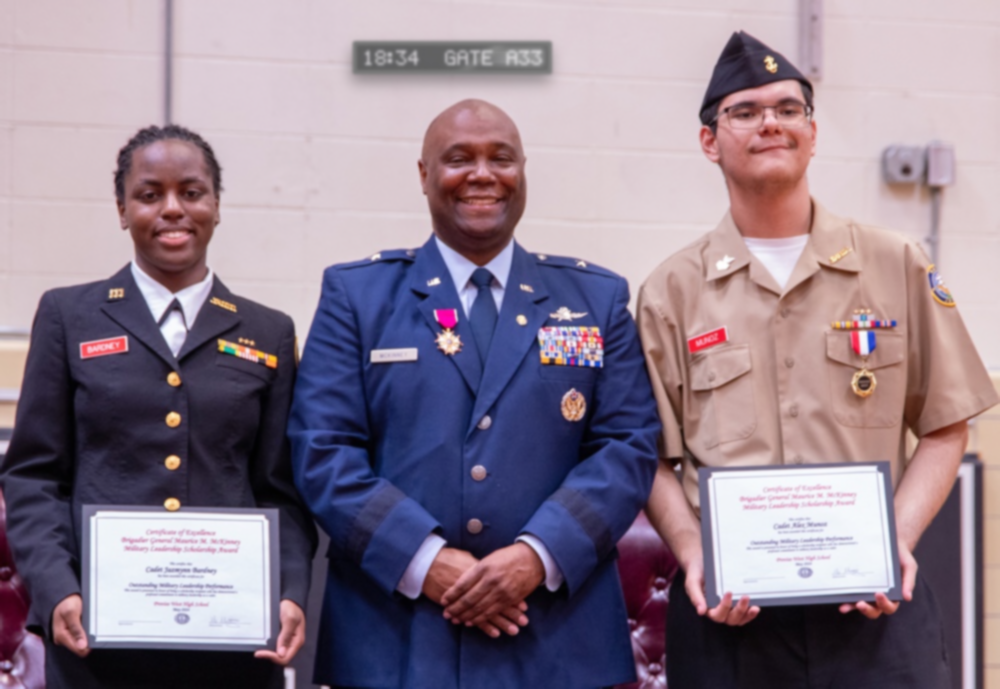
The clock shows h=18 m=34
